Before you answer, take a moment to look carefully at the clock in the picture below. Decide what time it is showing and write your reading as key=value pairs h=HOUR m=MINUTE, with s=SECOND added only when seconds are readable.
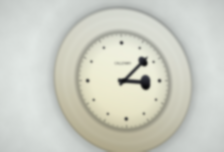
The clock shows h=3 m=8
